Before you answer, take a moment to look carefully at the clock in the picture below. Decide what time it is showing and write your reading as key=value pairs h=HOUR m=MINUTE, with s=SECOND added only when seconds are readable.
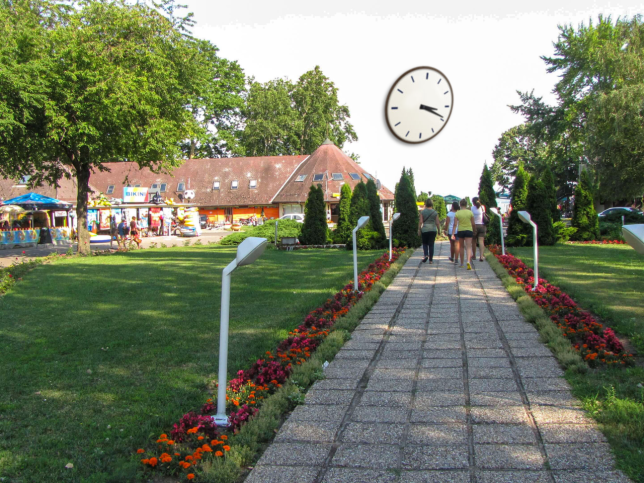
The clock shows h=3 m=19
